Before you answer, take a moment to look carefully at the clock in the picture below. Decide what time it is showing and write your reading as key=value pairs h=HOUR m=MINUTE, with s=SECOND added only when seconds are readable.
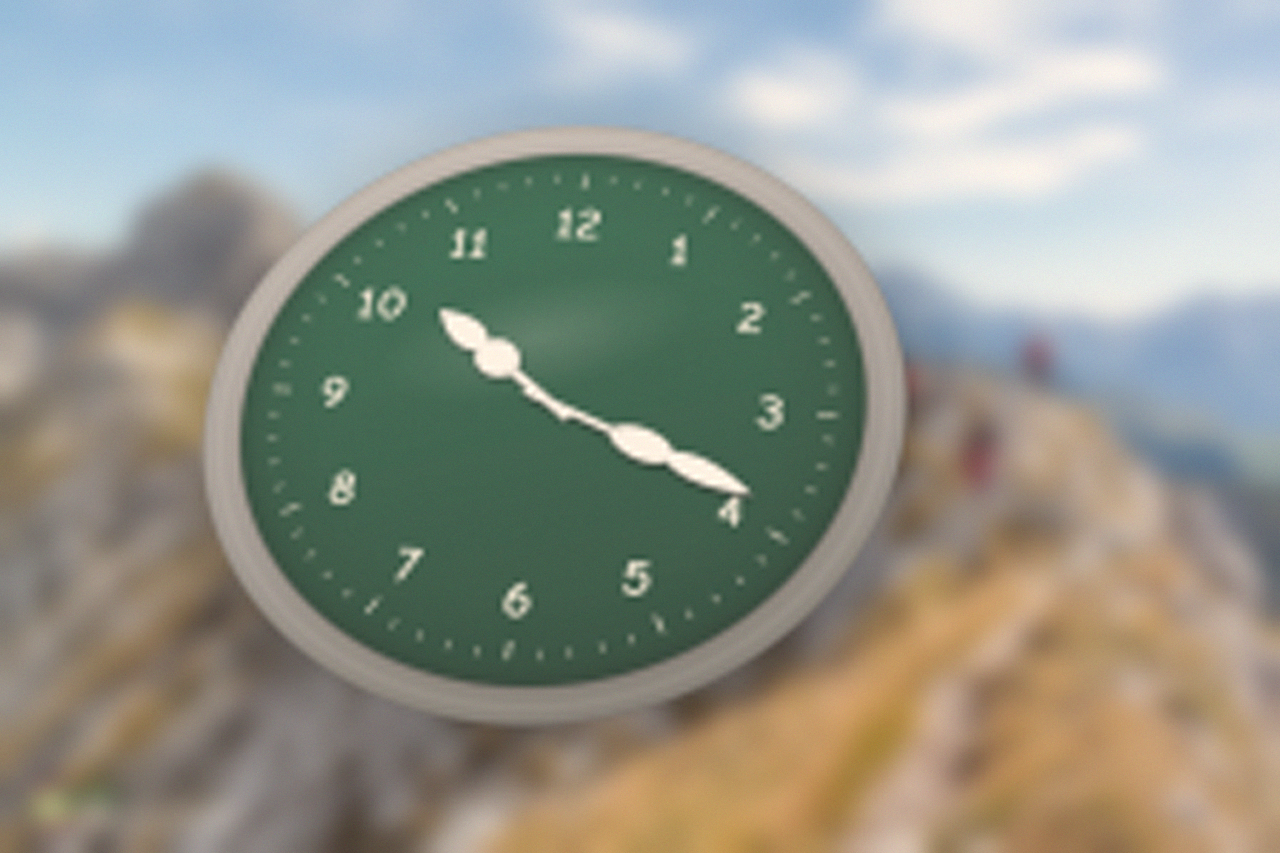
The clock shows h=10 m=19
